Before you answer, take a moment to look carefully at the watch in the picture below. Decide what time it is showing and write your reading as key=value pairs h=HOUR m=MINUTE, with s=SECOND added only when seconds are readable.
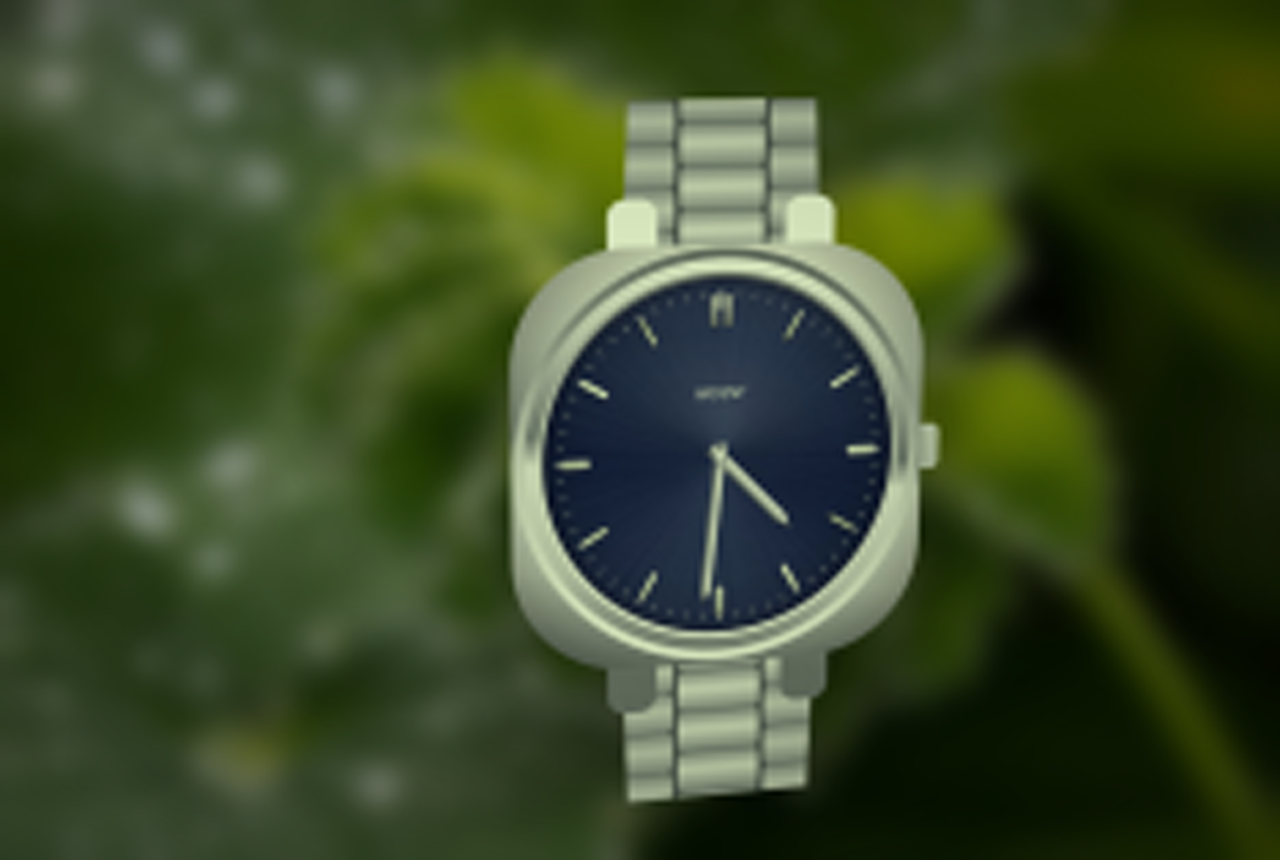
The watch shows h=4 m=31
